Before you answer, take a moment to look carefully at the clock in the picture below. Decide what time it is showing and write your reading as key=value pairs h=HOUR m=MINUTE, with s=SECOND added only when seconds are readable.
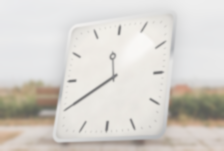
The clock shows h=11 m=40
